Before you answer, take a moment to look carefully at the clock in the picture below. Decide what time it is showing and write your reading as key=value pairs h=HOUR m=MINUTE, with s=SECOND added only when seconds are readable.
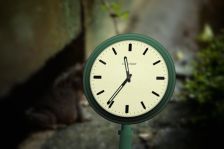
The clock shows h=11 m=36
